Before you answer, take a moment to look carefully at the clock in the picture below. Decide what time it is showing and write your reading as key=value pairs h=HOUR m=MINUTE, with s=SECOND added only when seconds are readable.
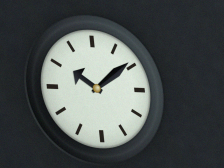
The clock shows h=10 m=9
